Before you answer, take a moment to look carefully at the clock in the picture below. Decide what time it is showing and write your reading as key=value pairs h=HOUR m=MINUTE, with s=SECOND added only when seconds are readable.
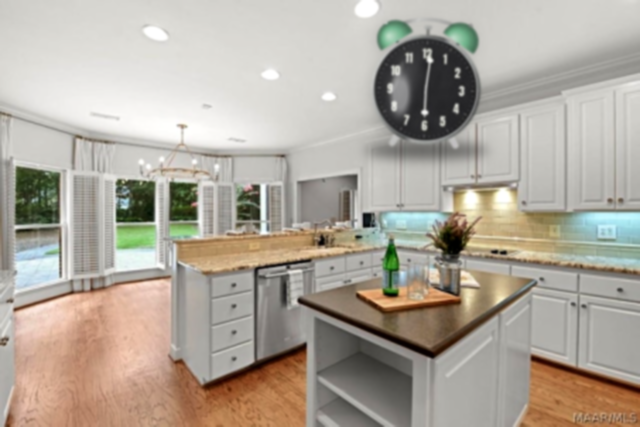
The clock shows h=6 m=1
